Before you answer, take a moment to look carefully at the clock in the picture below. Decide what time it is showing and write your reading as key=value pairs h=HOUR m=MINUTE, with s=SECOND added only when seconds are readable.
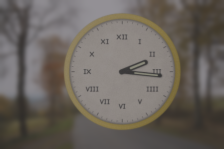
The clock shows h=2 m=16
